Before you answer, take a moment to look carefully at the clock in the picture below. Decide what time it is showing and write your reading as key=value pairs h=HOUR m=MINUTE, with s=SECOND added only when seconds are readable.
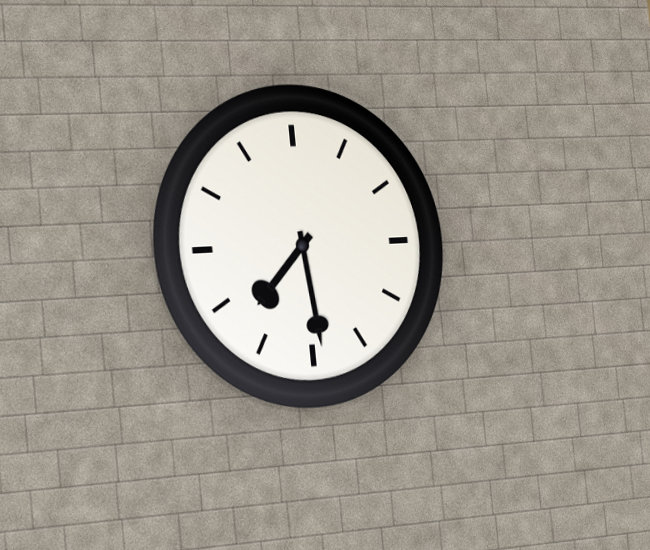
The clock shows h=7 m=29
